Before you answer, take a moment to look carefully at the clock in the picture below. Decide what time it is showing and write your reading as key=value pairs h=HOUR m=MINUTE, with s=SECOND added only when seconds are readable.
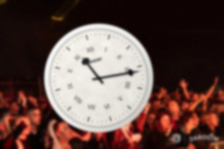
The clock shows h=11 m=16
